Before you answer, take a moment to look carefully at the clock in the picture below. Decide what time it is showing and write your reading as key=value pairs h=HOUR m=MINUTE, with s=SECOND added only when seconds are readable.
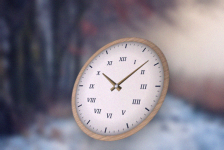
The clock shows h=10 m=8
